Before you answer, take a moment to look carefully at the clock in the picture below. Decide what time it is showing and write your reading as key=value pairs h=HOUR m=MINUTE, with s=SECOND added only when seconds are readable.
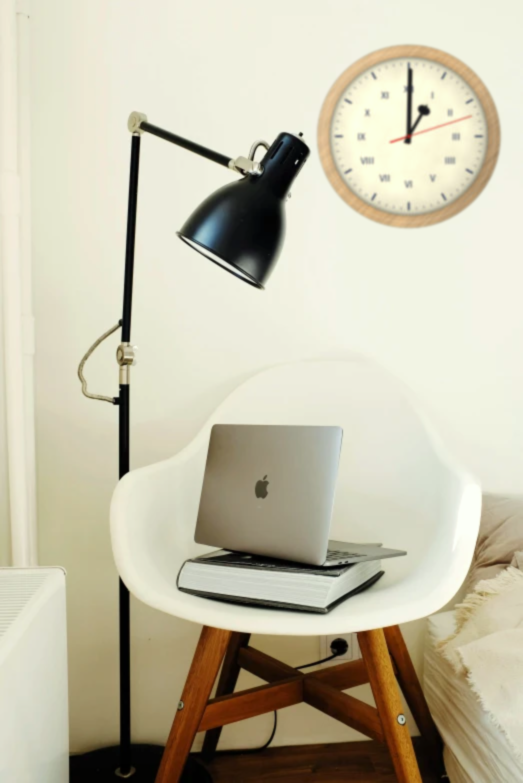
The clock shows h=1 m=0 s=12
